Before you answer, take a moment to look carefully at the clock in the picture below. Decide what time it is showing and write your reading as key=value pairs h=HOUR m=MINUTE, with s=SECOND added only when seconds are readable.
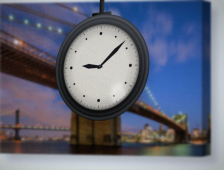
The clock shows h=9 m=8
